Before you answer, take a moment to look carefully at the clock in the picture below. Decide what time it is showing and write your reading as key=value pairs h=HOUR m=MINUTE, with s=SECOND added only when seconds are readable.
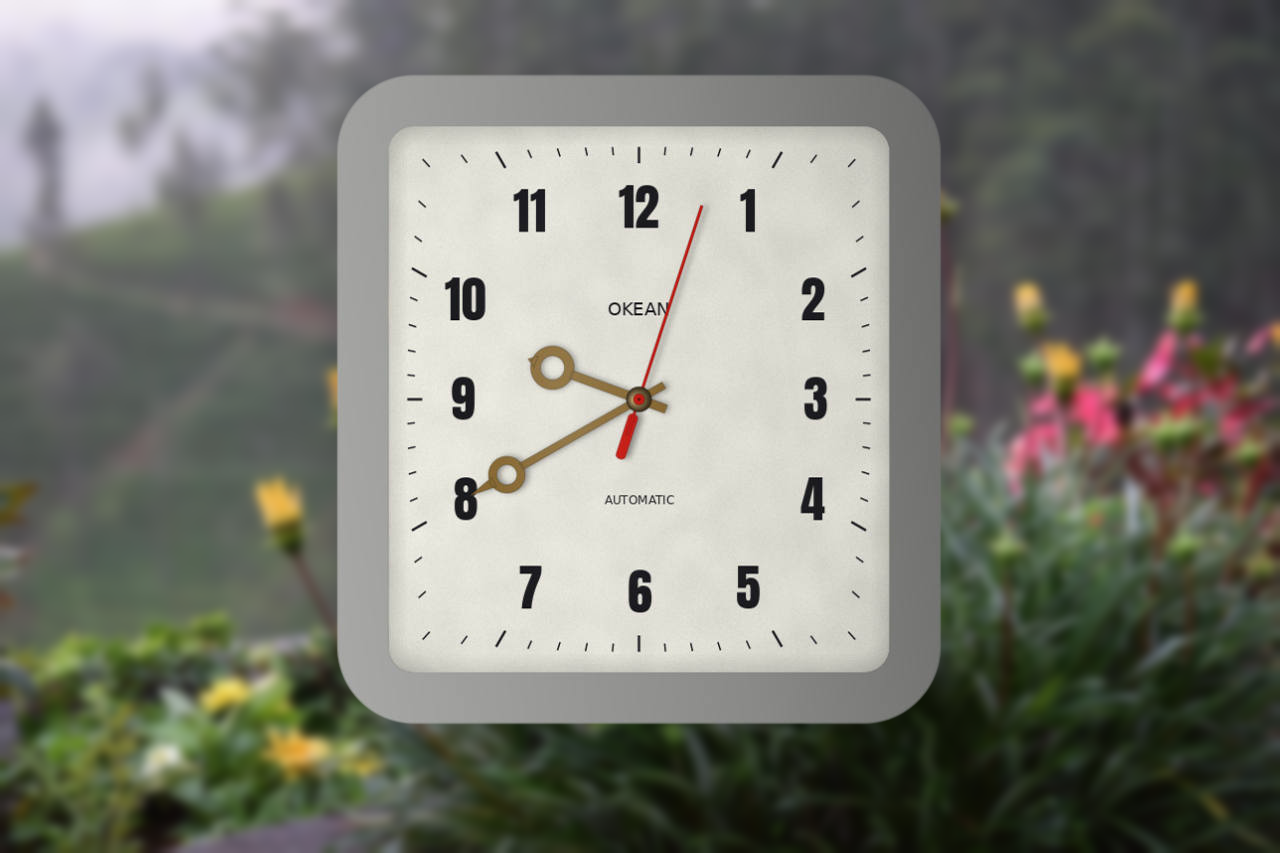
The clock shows h=9 m=40 s=3
